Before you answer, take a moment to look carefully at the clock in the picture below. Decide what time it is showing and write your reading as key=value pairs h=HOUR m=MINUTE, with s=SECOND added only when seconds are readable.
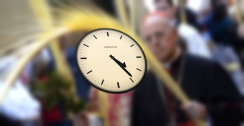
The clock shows h=4 m=24
